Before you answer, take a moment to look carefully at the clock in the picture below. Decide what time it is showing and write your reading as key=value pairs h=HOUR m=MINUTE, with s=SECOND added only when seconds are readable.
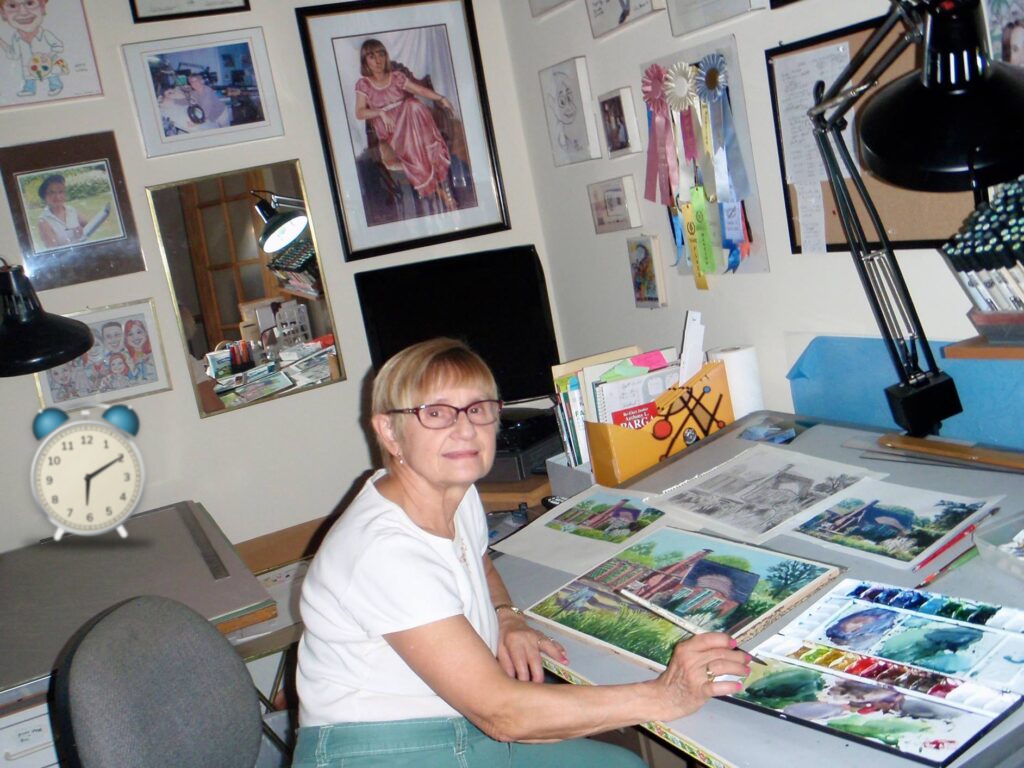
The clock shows h=6 m=10
